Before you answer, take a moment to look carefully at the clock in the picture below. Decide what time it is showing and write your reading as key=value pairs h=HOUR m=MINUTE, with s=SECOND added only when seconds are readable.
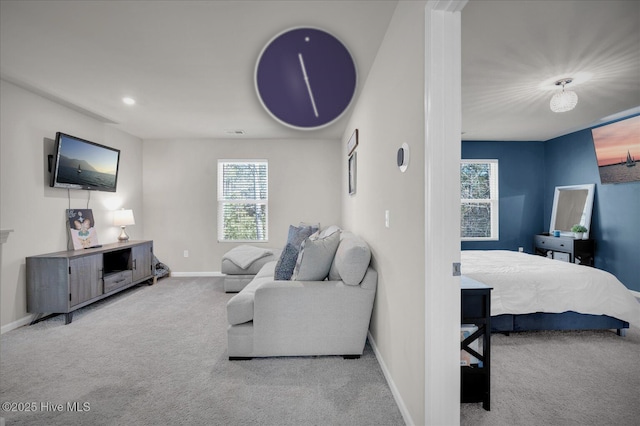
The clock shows h=11 m=27
